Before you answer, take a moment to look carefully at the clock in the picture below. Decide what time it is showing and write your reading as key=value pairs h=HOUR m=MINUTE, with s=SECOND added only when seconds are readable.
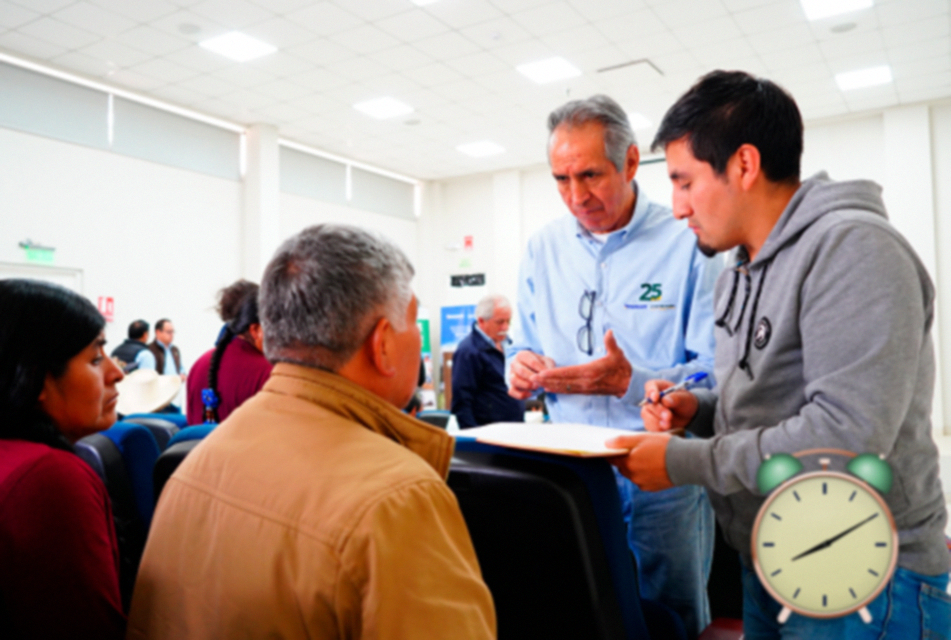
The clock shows h=8 m=10
